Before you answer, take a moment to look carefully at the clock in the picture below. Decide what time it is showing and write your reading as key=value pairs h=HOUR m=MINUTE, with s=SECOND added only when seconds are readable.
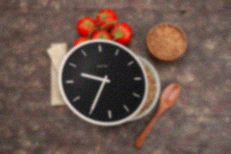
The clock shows h=9 m=35
